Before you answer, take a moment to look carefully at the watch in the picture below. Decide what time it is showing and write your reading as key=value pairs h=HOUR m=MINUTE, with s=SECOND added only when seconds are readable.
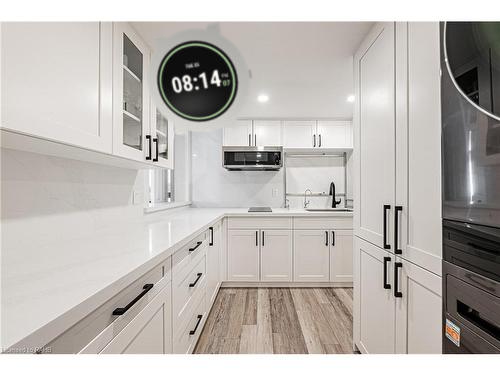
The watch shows h=8 m=14
